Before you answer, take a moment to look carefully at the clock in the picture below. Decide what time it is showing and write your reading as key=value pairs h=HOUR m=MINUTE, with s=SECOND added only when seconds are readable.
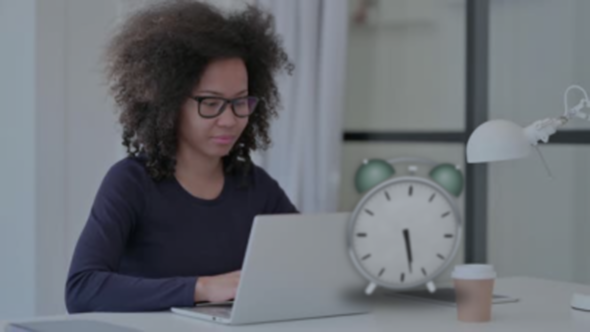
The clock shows h=5 m=28
